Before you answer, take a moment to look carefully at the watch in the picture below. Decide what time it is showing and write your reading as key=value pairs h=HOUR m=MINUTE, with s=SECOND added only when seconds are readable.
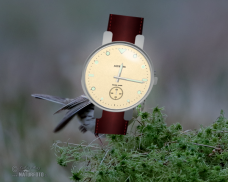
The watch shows h=12 m=16
